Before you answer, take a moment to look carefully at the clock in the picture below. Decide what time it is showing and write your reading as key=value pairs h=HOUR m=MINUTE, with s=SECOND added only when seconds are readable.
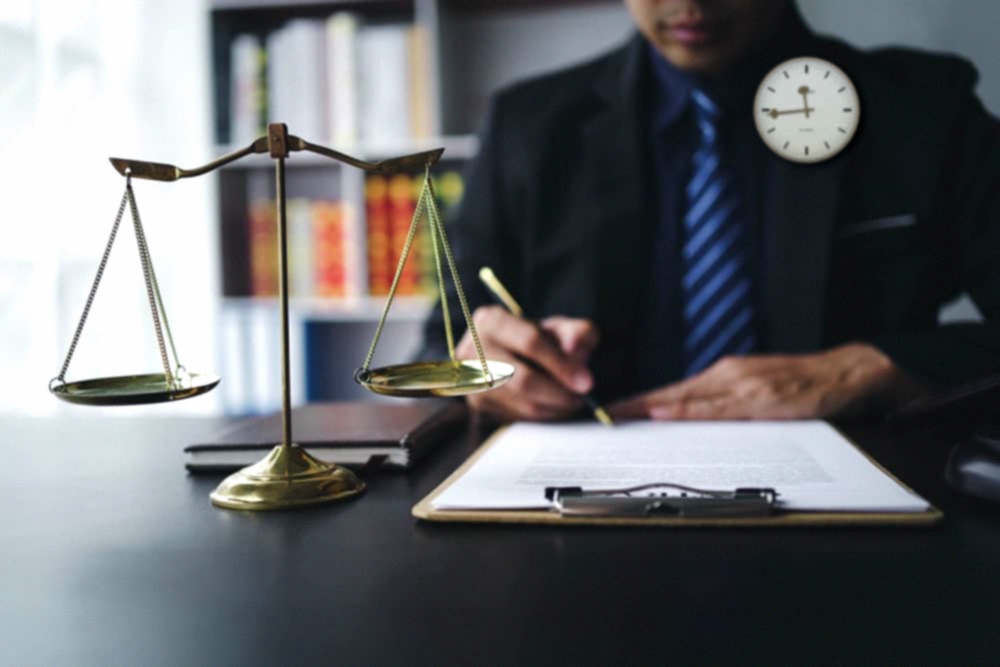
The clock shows h=11 m=44
